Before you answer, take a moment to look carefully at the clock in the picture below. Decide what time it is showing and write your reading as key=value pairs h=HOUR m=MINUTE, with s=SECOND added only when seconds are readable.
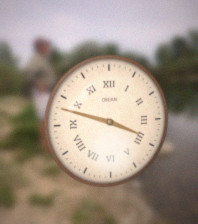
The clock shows h=3 m=48
